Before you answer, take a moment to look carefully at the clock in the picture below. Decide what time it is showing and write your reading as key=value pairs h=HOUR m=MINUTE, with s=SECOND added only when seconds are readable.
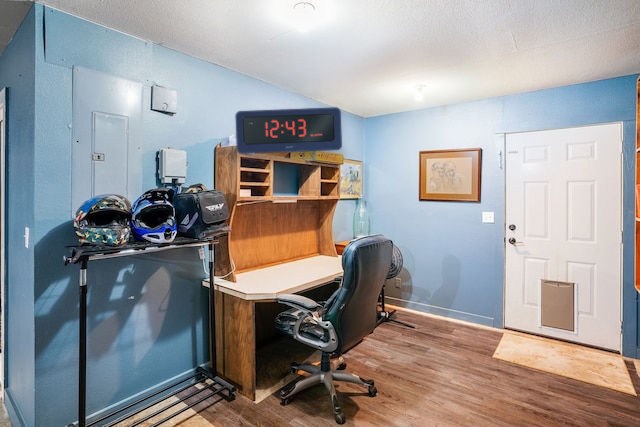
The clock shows h=12 m=43
